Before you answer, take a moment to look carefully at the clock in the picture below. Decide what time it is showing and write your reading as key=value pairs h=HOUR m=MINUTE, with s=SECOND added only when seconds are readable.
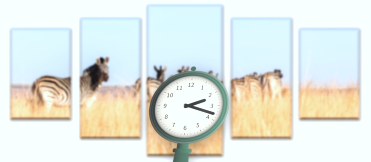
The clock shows h=2 m=18
